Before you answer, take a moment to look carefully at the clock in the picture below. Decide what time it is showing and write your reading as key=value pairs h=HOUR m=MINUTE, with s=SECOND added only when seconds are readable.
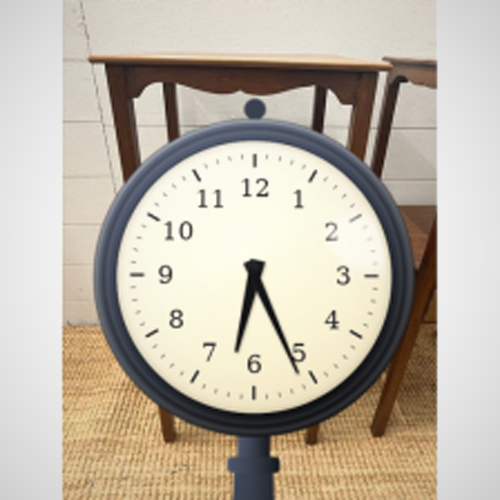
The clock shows h=6 m=26
